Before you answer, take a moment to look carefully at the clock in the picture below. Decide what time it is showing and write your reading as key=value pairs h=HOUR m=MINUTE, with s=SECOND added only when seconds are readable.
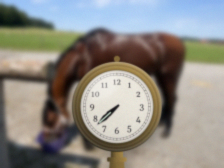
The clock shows h=7 m=38
